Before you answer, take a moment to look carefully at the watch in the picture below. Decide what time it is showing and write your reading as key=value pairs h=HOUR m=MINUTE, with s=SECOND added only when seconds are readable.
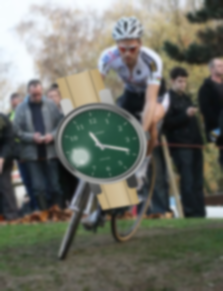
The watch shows h=11 m=19
